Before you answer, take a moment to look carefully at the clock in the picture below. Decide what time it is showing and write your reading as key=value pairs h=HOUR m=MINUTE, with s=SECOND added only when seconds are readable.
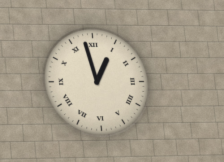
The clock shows h=12 m=58
